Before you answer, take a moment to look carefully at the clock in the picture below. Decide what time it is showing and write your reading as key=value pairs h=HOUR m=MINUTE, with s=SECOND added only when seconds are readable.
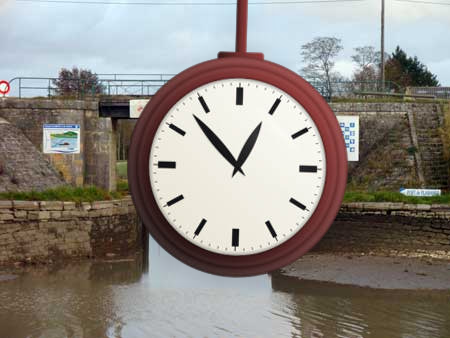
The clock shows h=12 m=53
